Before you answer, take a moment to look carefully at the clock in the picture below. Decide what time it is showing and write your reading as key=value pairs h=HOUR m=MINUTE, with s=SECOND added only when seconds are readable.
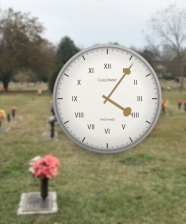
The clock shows h=4 m=6
